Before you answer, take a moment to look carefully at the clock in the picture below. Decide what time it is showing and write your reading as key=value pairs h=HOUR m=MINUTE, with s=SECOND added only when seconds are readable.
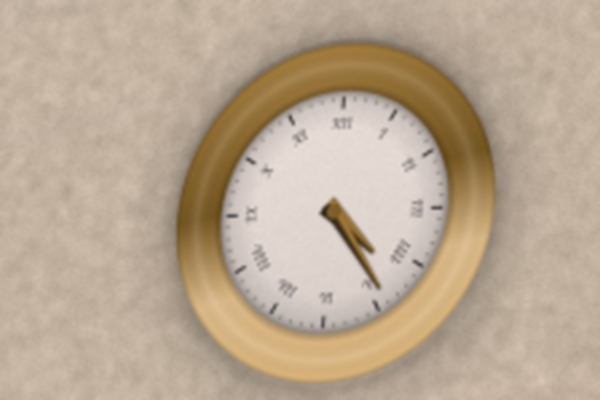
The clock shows h=4 m=24
